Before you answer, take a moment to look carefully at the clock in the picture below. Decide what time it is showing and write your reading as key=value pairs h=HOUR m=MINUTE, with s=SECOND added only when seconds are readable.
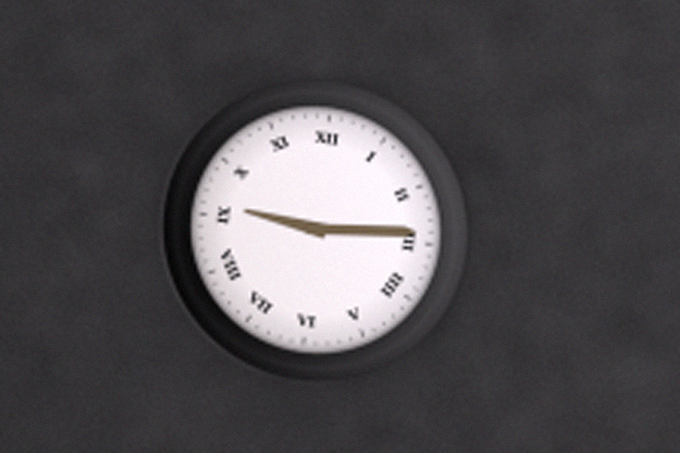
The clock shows h=9 m=14
